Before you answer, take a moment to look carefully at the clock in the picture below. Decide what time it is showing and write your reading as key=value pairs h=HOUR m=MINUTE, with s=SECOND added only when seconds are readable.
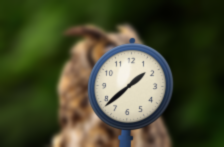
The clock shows h=1 m=38
